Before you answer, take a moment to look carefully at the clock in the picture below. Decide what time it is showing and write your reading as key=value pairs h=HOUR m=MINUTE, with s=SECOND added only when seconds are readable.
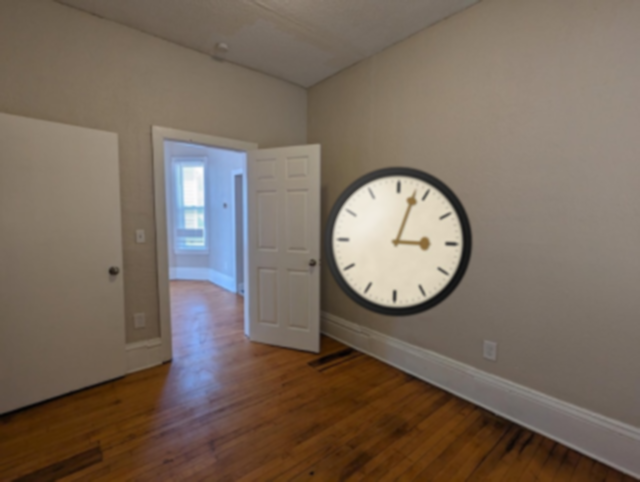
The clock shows h=3 m=3
